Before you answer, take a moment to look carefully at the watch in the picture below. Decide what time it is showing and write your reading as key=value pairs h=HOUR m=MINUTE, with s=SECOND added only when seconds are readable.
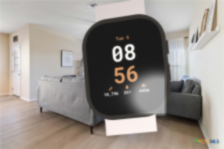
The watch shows h=8 m=56
